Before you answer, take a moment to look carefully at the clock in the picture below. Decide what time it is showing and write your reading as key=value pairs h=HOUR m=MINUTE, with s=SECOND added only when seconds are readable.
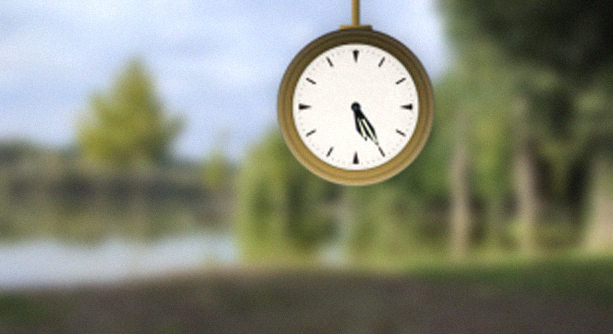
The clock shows h=5 m=25
